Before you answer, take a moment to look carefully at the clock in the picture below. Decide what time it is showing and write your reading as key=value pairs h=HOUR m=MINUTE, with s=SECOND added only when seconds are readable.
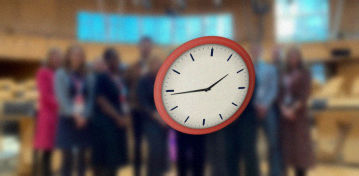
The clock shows h=1 m=44
